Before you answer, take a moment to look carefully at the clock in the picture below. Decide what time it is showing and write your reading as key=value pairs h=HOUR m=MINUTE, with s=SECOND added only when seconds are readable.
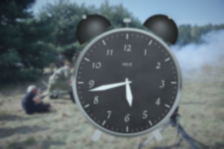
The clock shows h=5 m=43
